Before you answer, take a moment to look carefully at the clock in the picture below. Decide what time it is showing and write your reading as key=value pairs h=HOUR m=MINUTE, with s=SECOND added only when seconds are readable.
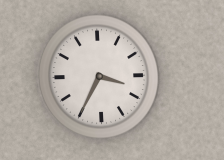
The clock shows h=3 m=35
